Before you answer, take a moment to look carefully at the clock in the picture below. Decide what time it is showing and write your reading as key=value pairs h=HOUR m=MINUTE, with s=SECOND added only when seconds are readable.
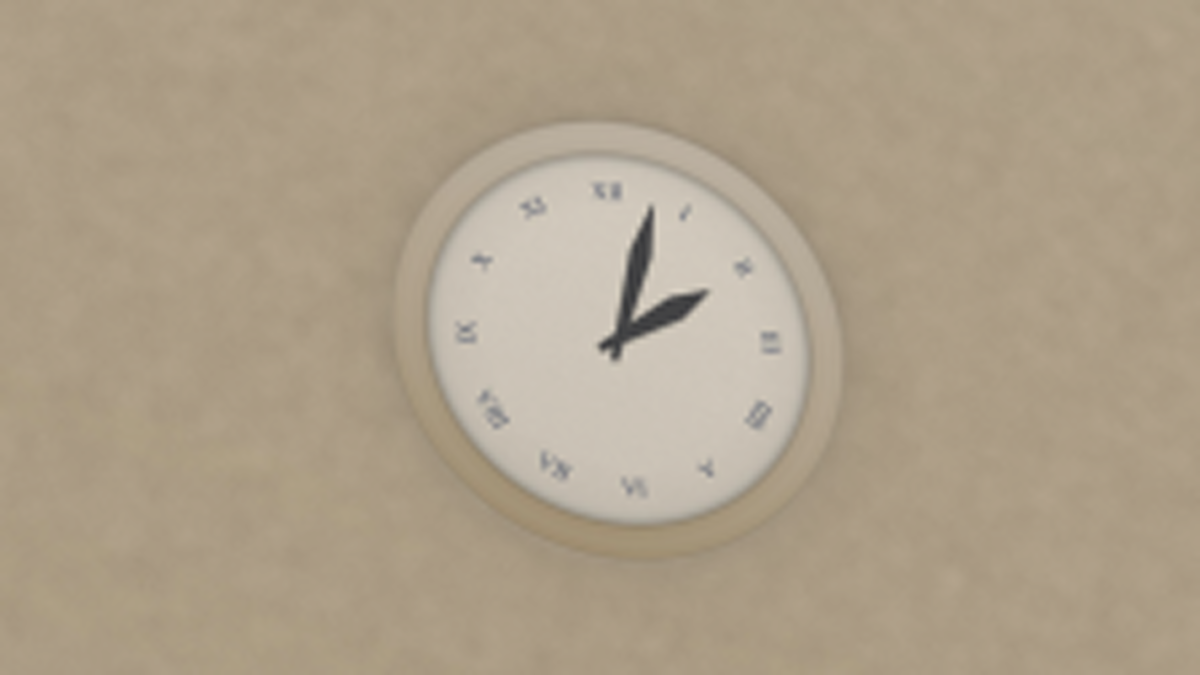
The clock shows h=2 m=3
